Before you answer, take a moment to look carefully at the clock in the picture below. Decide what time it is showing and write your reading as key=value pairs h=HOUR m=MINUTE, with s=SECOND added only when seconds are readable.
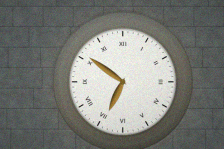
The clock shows h=6 m=51
